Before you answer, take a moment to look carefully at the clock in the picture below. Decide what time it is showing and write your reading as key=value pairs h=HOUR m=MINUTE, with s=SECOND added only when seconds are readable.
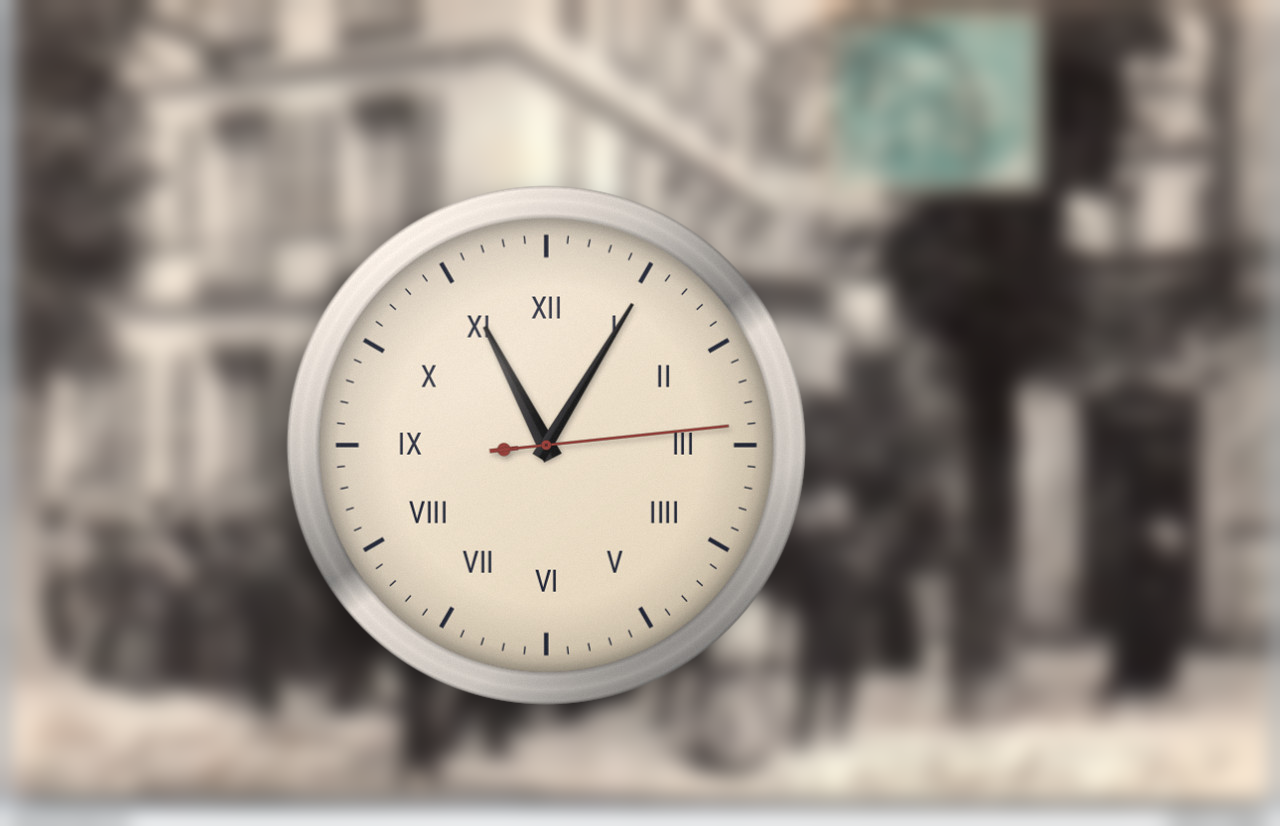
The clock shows h=11 m=5 s=14
